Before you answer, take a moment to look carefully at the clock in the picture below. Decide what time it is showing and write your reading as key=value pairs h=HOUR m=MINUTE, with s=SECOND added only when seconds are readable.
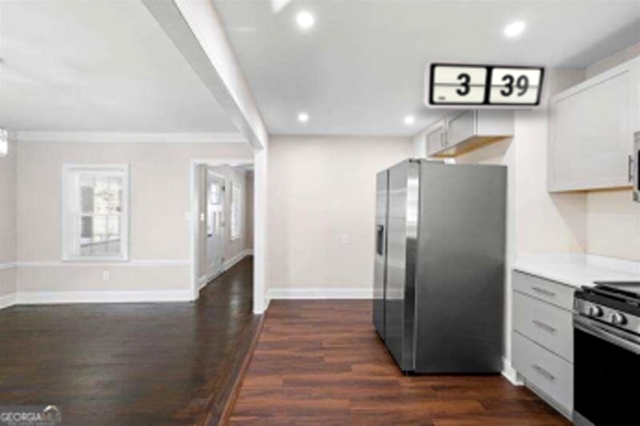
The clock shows h=3 m=39
